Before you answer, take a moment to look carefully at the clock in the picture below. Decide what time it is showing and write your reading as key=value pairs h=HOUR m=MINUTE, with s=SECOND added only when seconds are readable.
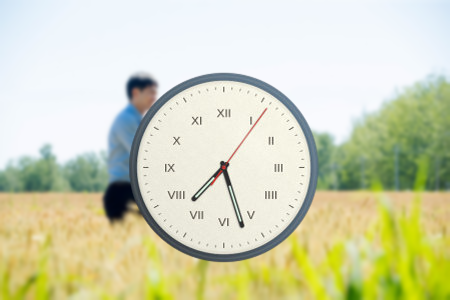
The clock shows h=7 m=27 s=6
